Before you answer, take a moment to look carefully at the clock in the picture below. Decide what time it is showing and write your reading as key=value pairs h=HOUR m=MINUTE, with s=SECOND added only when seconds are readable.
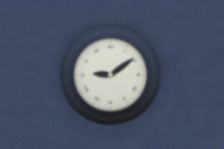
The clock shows h=9 m=9
